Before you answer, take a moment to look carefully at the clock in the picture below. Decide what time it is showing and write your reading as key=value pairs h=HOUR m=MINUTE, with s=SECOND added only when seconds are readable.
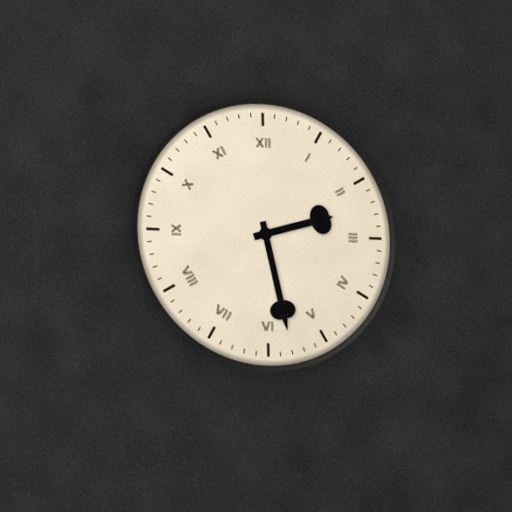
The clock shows h=2 m=28
